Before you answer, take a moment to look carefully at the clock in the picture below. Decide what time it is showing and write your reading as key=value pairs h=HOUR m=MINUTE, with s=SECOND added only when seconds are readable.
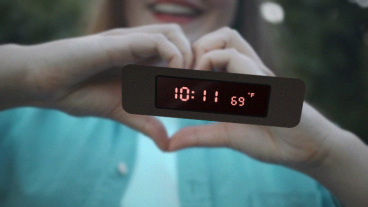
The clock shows h=10 m=11
